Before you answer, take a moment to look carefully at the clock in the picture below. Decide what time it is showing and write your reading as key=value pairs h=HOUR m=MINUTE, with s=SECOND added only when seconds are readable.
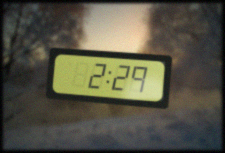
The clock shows h=2 m=29
